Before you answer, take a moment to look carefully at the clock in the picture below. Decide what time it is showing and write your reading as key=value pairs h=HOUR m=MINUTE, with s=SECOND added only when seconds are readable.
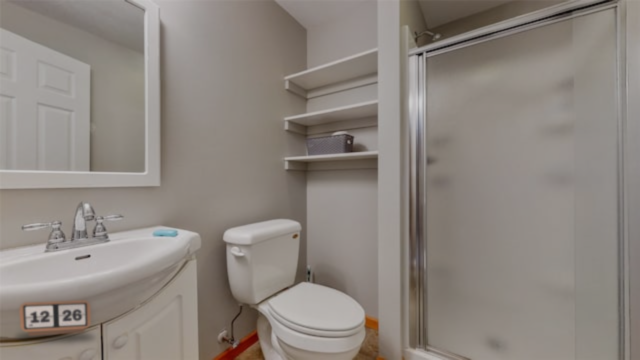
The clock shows h=12 m=26
